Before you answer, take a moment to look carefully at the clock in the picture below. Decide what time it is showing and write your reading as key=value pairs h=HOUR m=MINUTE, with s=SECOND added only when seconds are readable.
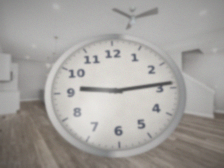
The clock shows h=9 m=14
